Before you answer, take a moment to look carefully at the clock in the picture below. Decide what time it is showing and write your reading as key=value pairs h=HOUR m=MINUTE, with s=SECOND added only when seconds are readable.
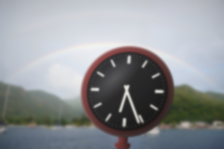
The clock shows h=6 m=26
